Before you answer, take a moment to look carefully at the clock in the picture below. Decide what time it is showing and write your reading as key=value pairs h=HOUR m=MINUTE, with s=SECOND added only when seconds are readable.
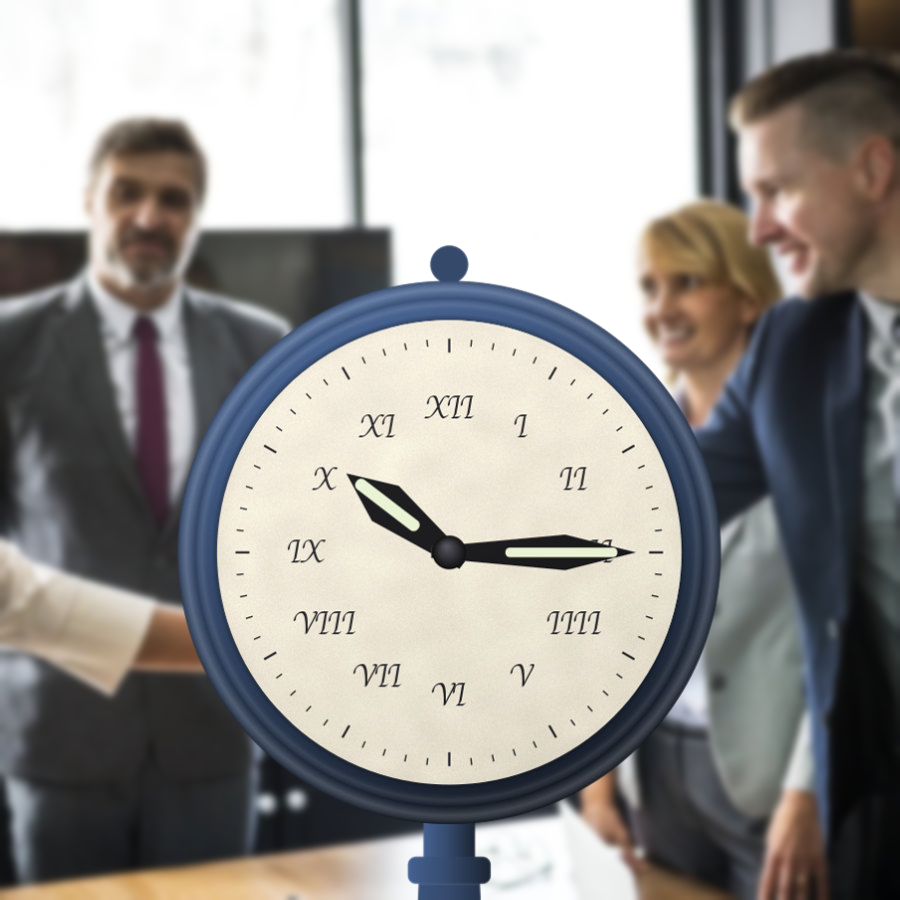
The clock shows h=10 m=15
